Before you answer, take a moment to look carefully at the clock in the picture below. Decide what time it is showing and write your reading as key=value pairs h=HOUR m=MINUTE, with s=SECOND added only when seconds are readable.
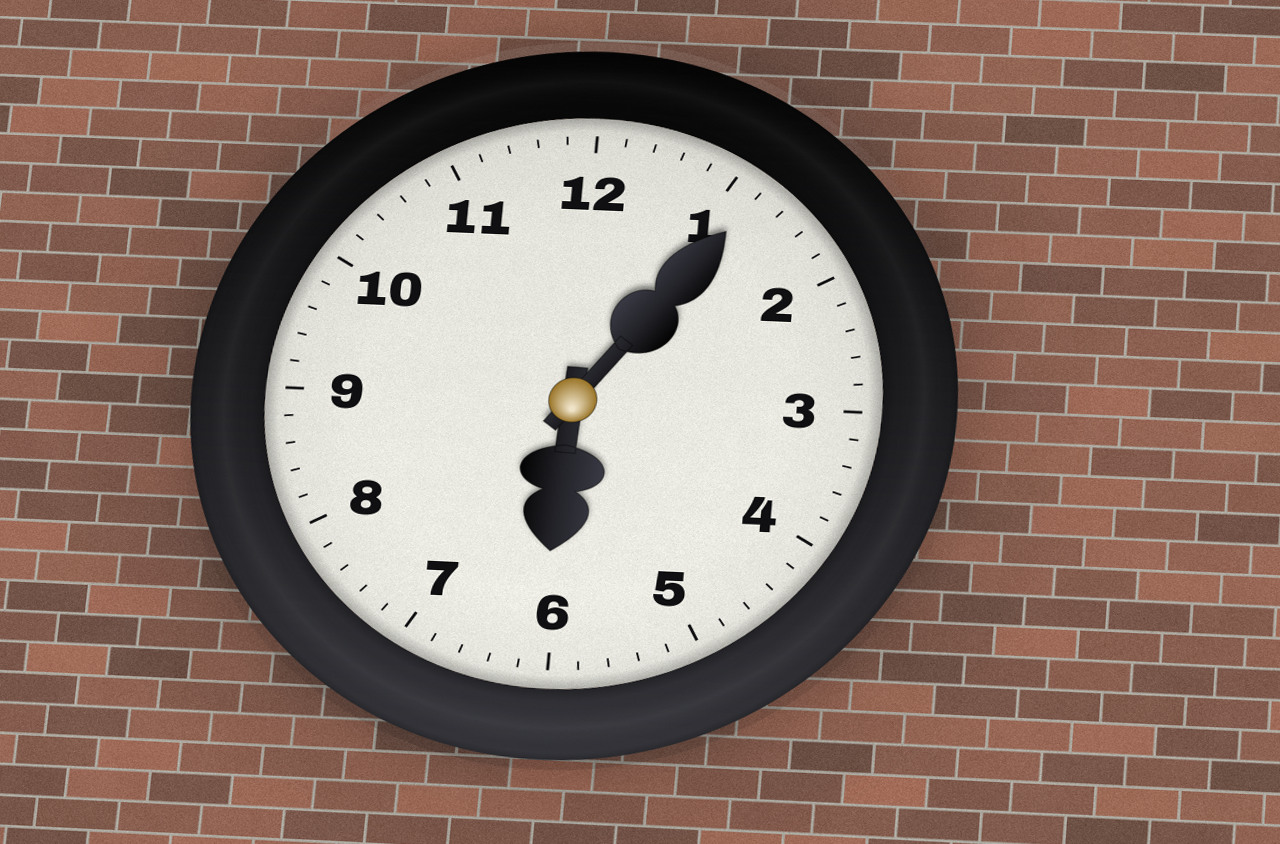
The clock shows h=6 m=6
